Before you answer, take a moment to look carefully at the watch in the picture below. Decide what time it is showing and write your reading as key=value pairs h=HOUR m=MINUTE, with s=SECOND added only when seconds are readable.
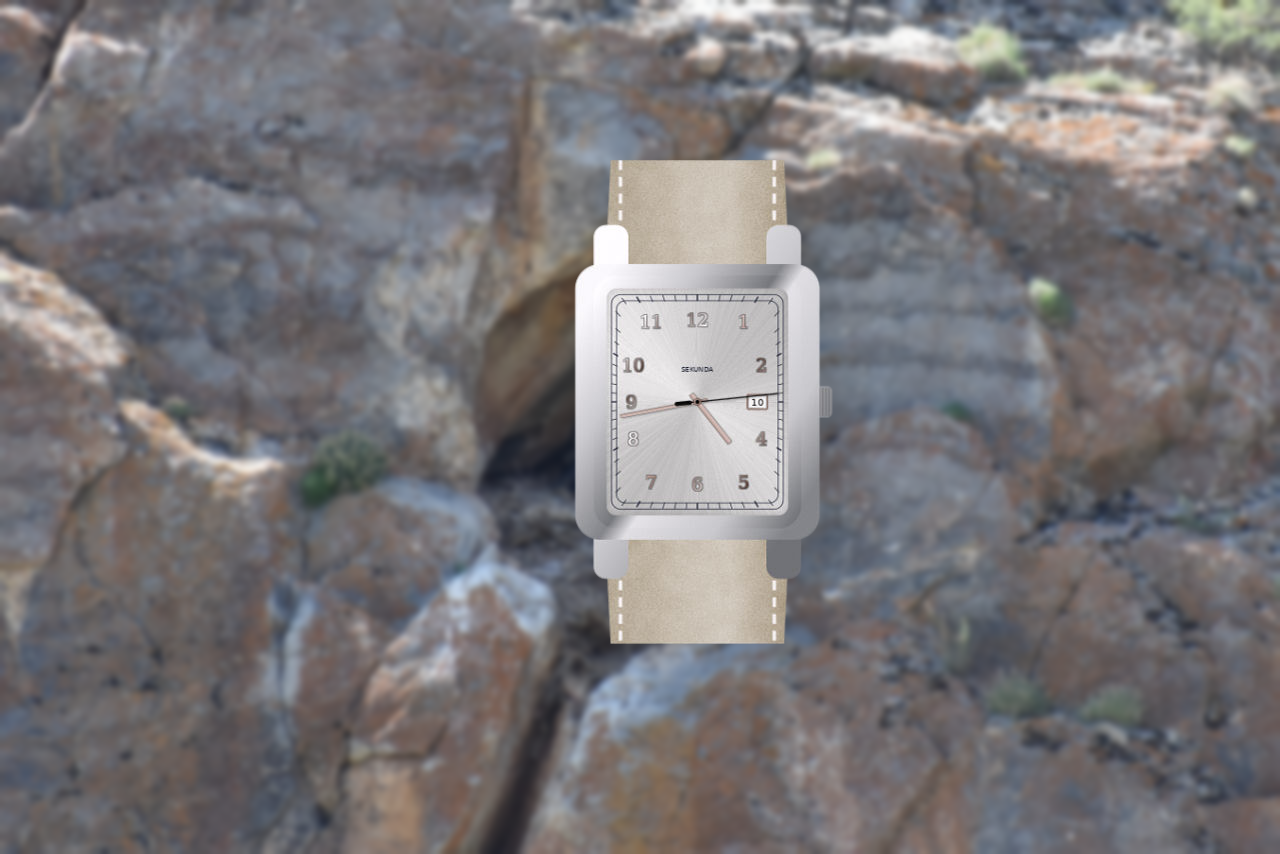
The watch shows h=4 m=43 s=14
